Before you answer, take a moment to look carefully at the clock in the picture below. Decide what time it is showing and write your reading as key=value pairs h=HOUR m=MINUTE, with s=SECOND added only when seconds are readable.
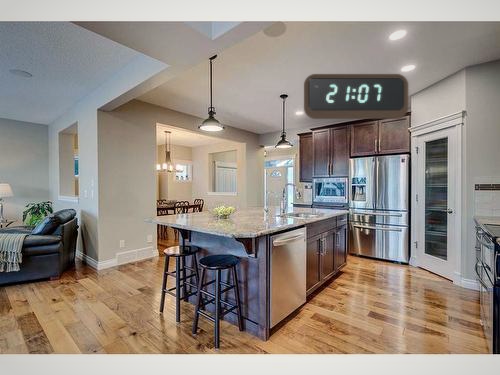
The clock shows h=21 m=7
